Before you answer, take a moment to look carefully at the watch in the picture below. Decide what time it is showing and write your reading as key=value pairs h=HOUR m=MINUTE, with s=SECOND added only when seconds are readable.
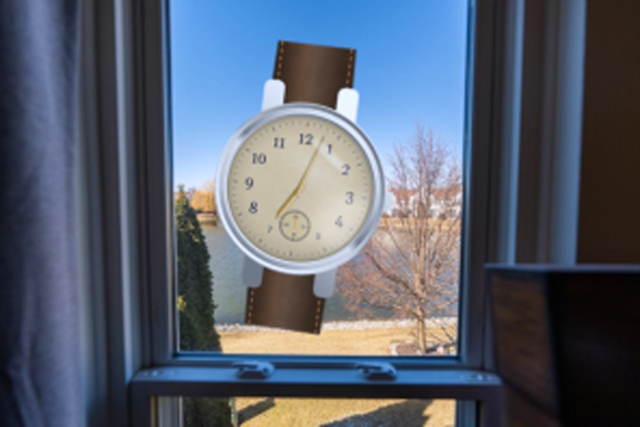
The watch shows h=7 m=3
